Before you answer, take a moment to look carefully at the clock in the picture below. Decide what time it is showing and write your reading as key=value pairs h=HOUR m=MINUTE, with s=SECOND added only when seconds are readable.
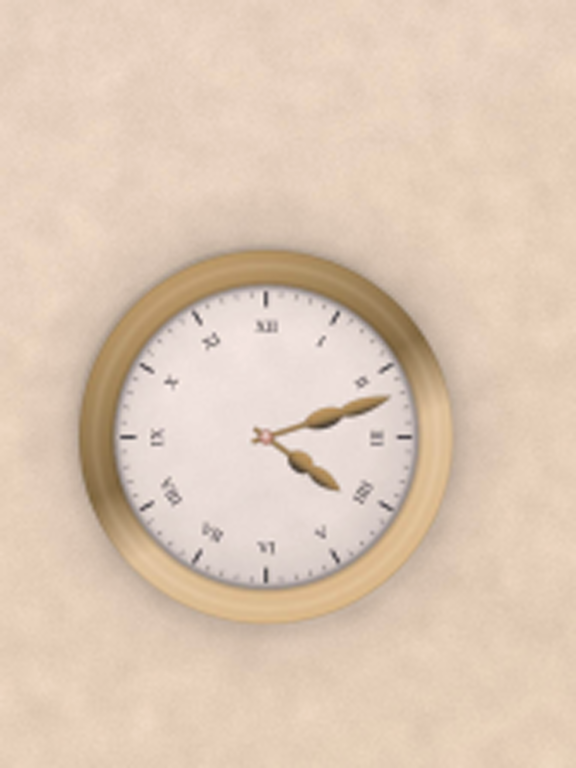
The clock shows h=4 m=12
